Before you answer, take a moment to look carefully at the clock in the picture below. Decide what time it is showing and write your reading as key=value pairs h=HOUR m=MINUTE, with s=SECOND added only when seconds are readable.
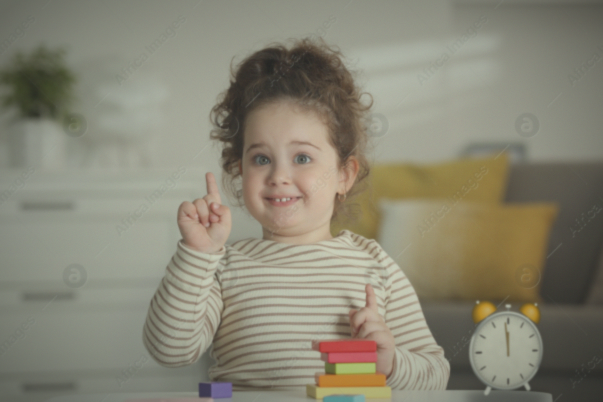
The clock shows h=11 m=59
